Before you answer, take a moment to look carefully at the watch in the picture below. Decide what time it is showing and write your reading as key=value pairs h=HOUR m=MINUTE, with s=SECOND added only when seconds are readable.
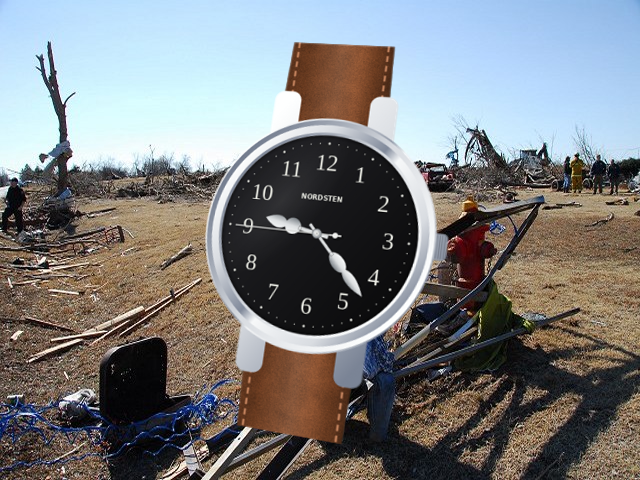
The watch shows h=9 m=22 s=45
